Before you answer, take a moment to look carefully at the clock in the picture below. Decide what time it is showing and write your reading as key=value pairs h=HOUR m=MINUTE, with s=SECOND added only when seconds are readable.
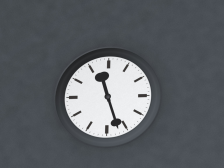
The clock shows h=11 m=27
